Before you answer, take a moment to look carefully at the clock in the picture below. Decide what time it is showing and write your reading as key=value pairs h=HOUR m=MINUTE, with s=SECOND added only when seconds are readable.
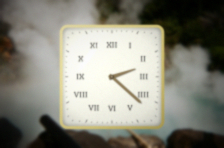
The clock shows h=2 m=22
